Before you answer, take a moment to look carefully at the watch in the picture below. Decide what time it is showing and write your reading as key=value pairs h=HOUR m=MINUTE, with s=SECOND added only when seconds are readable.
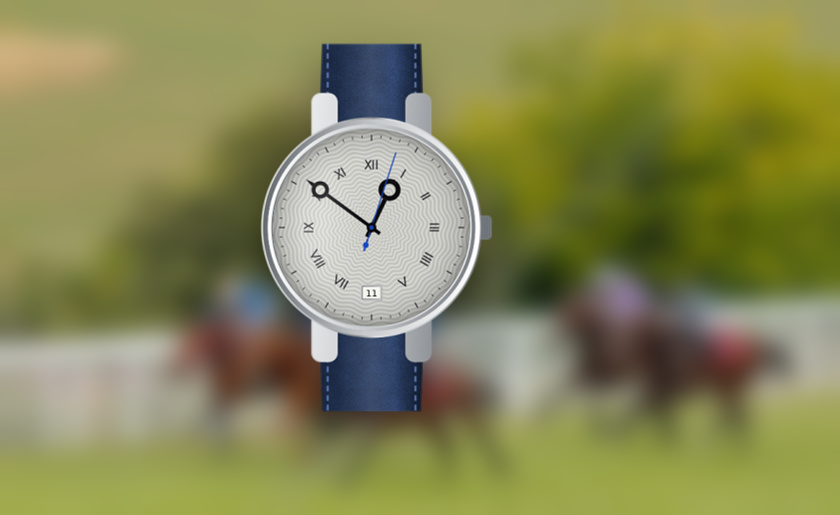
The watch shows h=12 m=51 s=3
